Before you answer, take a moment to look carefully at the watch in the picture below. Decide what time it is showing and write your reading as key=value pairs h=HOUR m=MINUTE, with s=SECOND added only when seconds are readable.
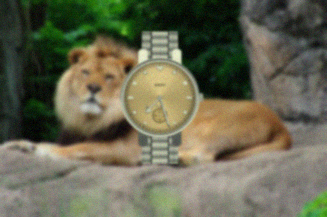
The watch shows h=7 m=27
